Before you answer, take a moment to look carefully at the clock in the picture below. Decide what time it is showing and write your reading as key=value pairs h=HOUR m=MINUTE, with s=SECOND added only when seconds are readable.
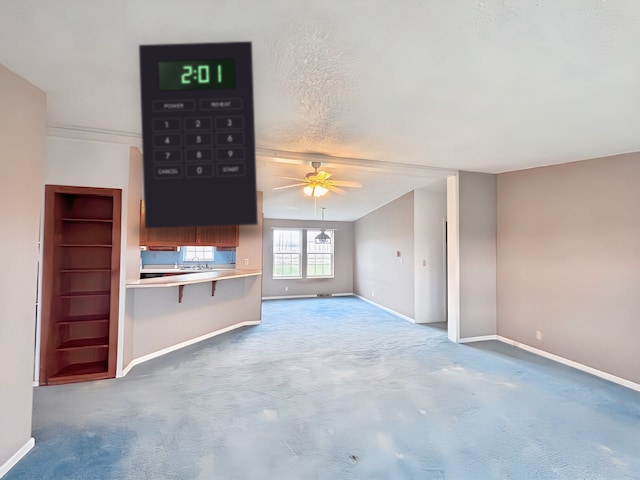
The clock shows h=2 m=1
